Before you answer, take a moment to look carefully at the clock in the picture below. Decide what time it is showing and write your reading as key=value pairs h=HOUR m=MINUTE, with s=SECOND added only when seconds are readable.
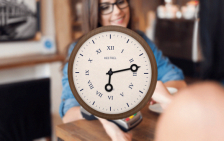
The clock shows h=6 m=13
